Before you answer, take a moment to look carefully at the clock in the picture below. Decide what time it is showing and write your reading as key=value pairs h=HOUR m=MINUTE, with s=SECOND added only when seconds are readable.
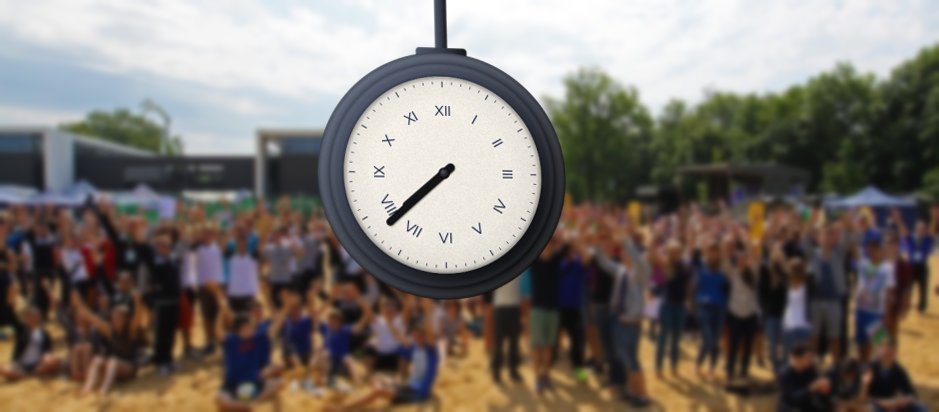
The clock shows h=7 m=38
